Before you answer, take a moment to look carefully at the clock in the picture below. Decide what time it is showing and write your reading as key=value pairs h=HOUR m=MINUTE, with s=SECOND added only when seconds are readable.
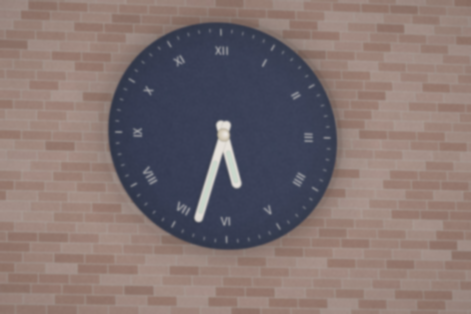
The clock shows h=5 m=33
